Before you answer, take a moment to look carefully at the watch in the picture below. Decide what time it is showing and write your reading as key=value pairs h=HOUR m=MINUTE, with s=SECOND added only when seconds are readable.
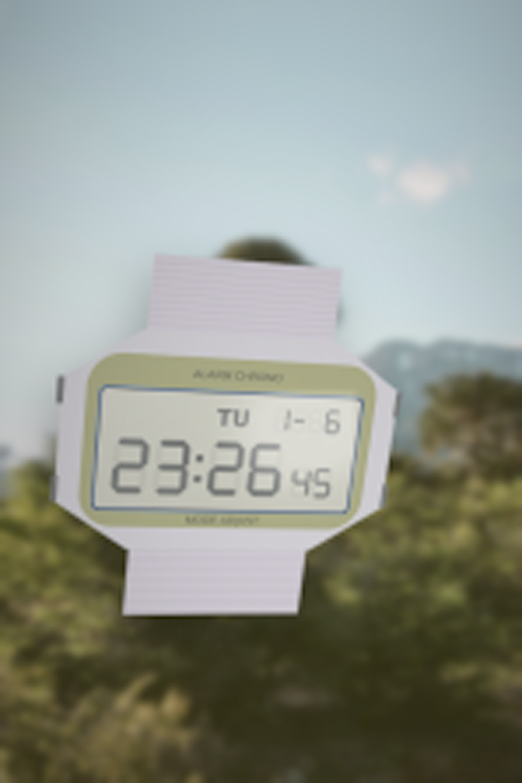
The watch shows h=23 m=26 s=45
